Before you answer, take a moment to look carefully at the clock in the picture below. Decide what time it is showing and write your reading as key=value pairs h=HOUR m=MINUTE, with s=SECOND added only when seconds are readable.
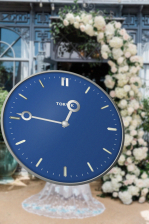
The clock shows h=12 m=46
